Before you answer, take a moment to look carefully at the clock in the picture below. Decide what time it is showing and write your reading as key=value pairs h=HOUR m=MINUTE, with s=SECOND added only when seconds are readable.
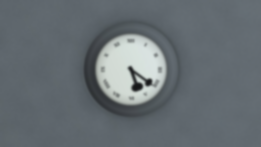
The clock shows h=5 m=21
